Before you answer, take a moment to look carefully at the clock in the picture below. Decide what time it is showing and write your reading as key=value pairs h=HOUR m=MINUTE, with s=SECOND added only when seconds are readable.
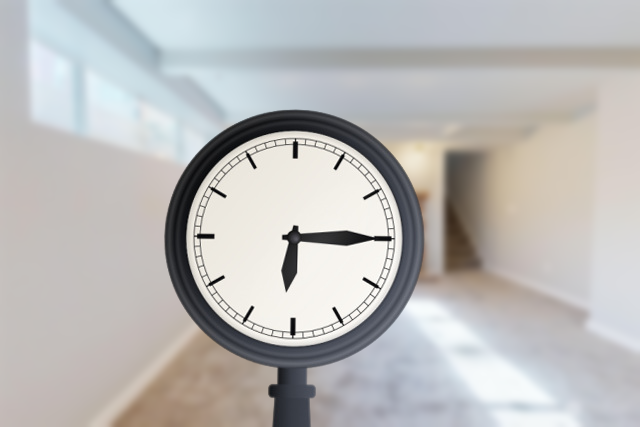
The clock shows h=6 m=15
